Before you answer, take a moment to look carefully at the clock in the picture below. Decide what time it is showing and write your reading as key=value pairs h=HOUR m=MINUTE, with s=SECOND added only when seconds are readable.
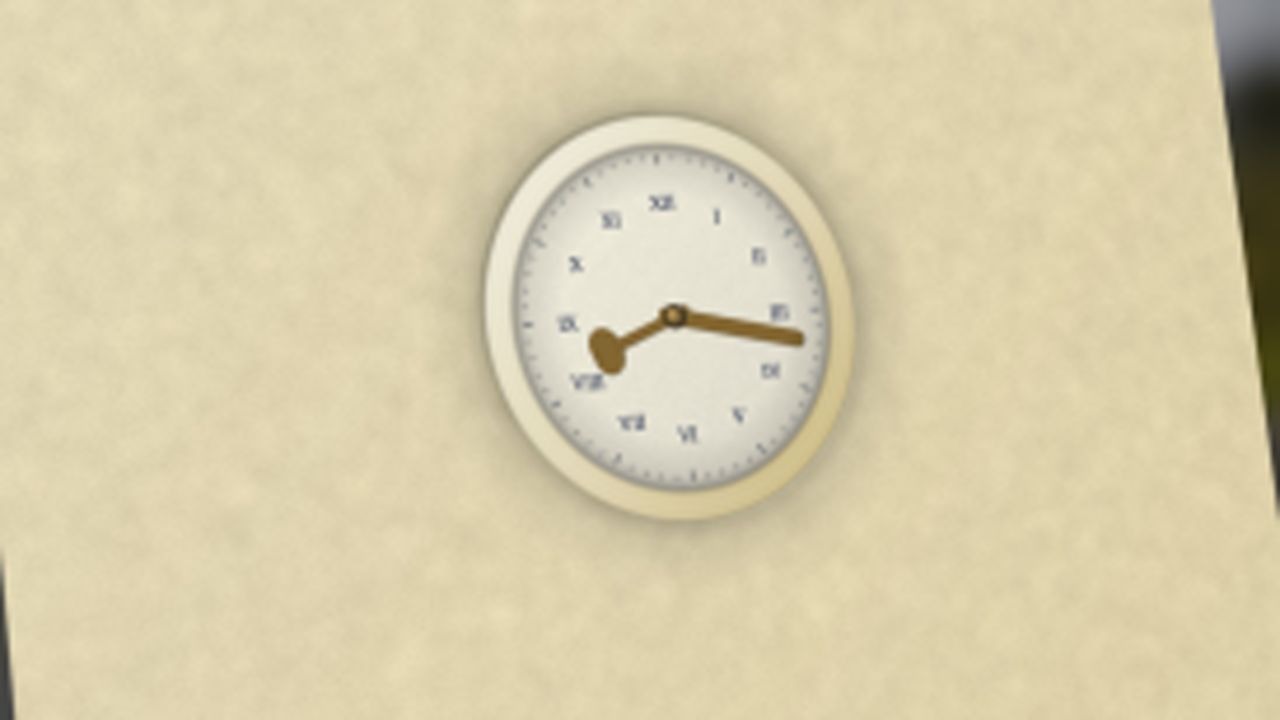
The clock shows h=8 m=17
